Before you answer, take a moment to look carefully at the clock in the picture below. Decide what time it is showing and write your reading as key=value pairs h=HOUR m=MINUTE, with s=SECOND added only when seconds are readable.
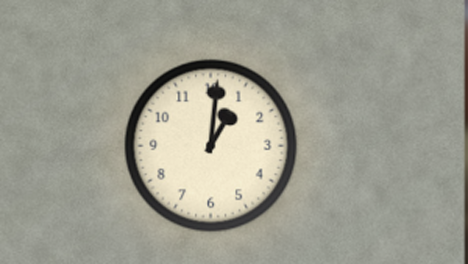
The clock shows h=1 m=1
